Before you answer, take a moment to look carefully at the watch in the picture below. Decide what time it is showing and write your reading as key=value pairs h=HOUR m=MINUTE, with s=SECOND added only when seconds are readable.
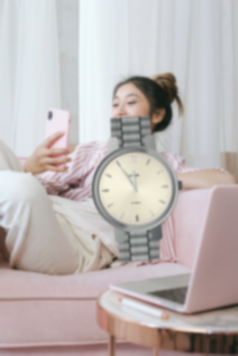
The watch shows h=11 m=55
